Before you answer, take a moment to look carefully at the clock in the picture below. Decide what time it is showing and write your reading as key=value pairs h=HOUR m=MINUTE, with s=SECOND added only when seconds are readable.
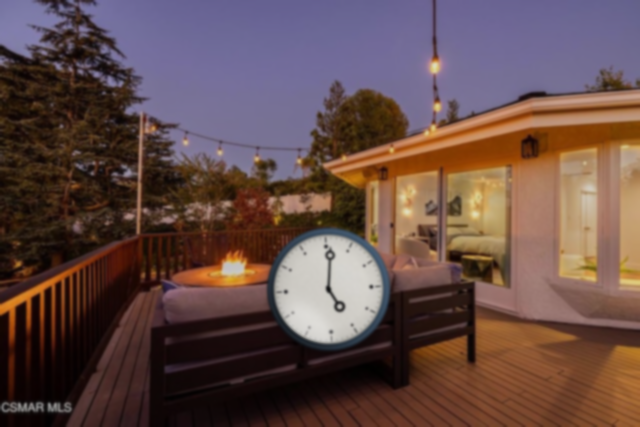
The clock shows h=5 m=1
